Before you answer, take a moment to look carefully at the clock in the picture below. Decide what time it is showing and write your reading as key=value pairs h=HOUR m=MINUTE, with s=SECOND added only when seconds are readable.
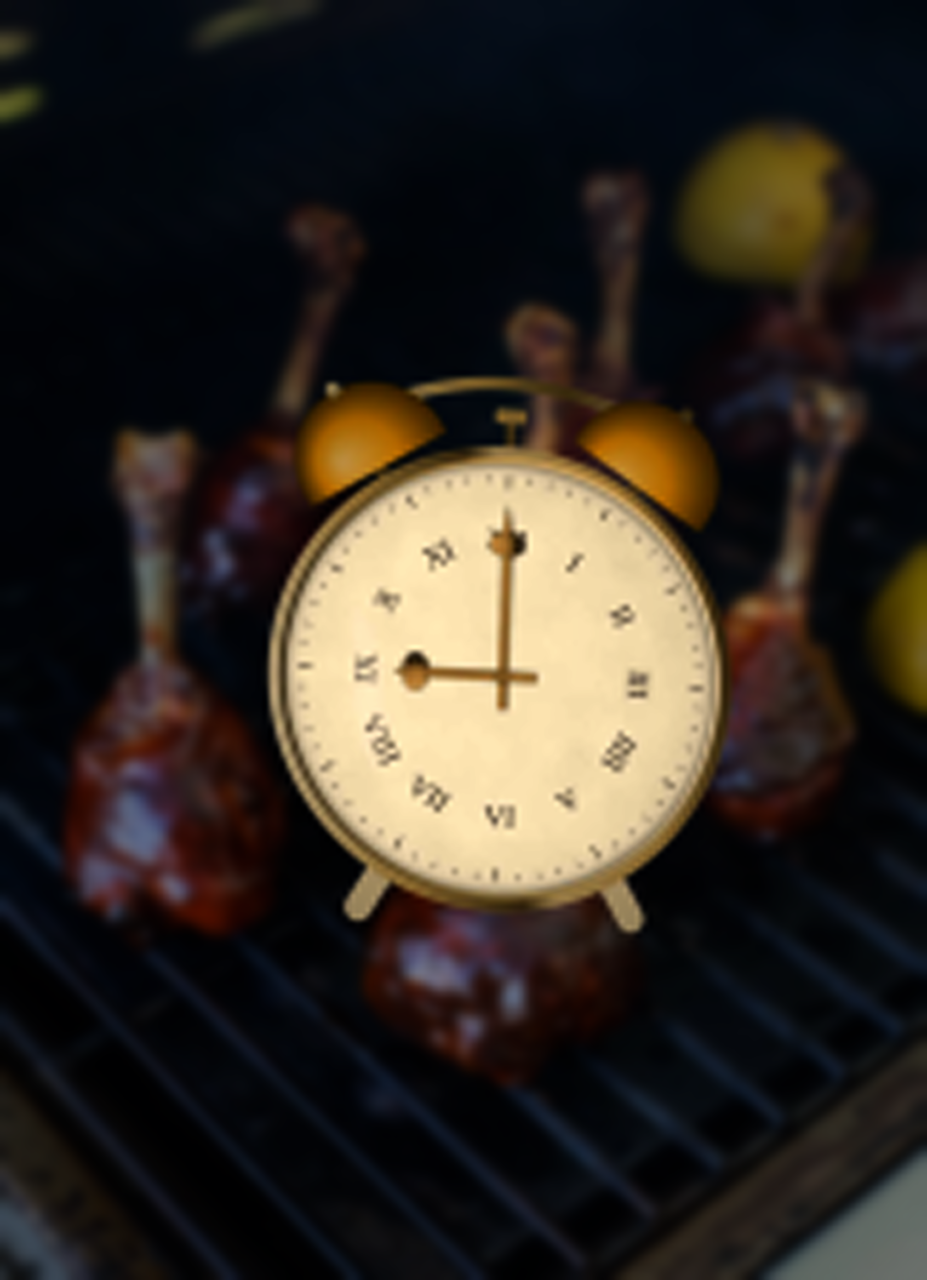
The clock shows h=9 m=0
